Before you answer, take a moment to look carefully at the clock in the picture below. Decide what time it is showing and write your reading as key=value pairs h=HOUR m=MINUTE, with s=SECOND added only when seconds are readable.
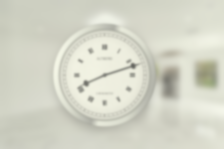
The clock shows h=8 m=12
